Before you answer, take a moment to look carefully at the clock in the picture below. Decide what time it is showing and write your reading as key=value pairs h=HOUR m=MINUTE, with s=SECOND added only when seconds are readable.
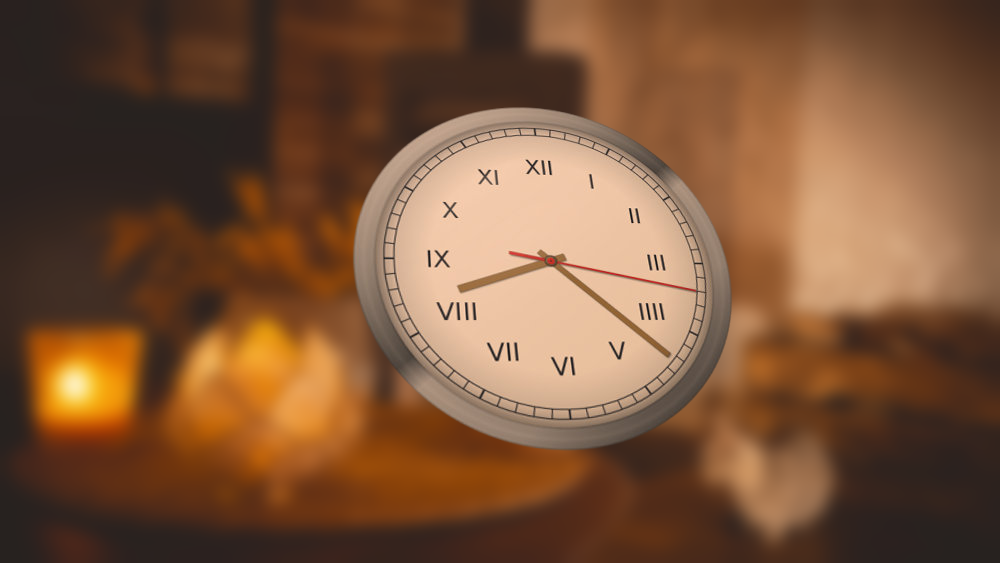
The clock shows h=8 m=22 s=17
